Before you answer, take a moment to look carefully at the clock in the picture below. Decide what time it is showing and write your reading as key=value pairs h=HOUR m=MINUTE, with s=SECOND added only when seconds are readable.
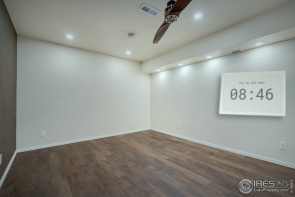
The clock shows h=8 m=46
